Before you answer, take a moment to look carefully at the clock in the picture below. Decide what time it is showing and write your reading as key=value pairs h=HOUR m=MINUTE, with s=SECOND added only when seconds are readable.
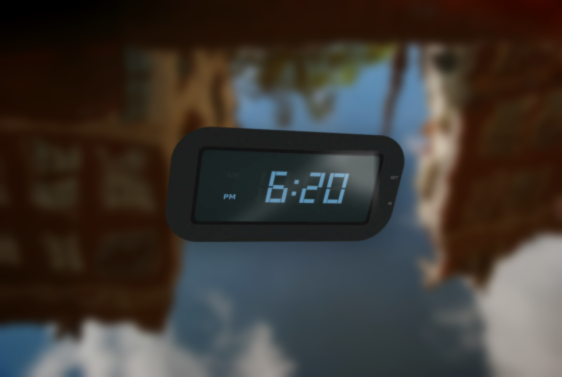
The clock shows h=6 m=20
